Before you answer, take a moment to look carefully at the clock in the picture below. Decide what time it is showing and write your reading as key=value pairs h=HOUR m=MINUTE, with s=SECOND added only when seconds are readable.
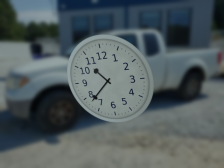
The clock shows h=10 m=38
